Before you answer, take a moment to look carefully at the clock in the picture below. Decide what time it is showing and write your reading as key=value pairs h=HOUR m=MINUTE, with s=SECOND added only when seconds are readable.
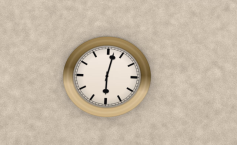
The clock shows h=6 m=2
